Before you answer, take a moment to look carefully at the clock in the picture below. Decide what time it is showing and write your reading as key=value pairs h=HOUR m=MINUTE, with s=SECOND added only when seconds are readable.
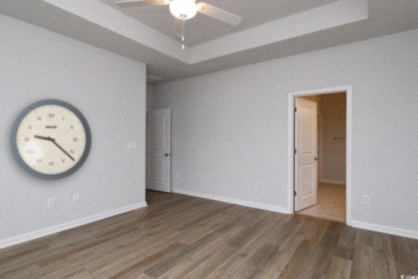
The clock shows h=9 m=22
